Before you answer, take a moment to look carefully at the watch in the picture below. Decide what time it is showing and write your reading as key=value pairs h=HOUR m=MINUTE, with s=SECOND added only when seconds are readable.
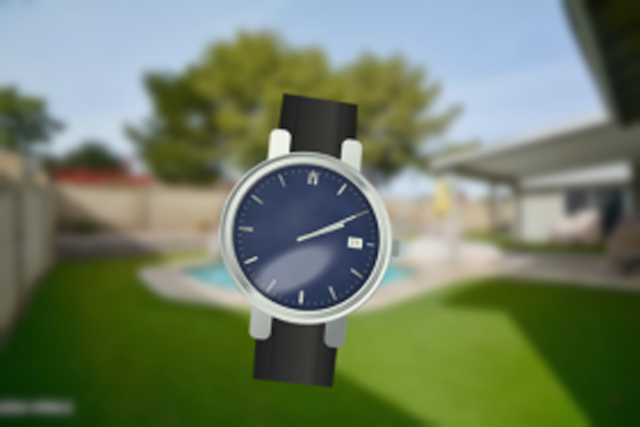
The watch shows h=2 m=10
